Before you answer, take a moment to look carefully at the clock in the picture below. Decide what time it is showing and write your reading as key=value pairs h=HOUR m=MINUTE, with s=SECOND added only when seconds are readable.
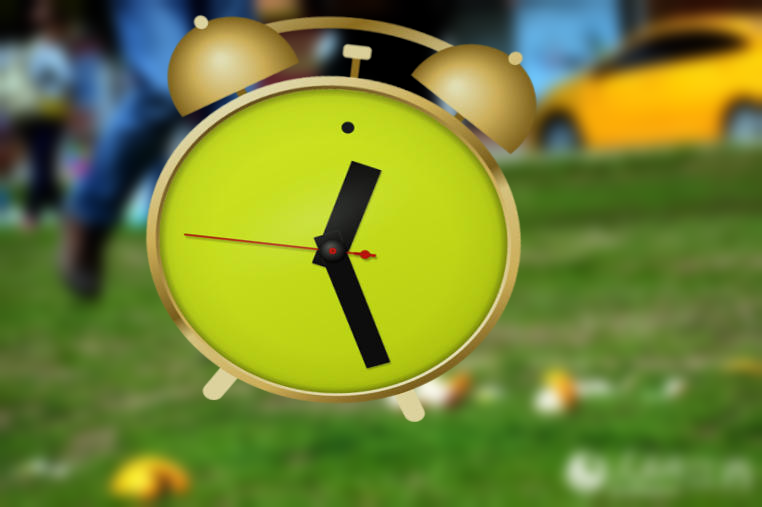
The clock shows h=12 m=25 s=45
